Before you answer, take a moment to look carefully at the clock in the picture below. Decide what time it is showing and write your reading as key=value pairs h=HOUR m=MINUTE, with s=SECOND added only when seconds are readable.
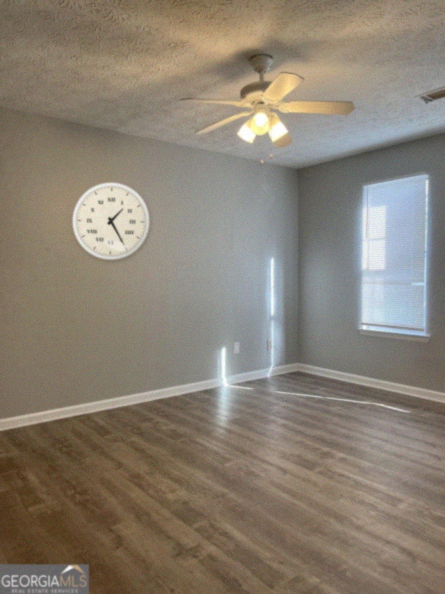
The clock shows h=1 m=25
